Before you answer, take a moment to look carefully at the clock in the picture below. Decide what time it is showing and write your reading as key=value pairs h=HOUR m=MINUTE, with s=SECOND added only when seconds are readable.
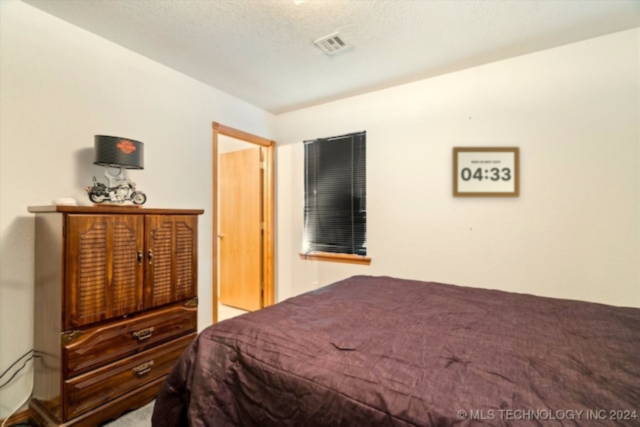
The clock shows h=4 m=33
